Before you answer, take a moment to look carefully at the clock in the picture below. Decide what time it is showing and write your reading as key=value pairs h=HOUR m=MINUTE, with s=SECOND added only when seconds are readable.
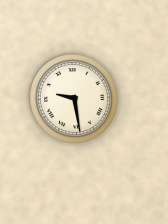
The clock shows h=9 m=29
